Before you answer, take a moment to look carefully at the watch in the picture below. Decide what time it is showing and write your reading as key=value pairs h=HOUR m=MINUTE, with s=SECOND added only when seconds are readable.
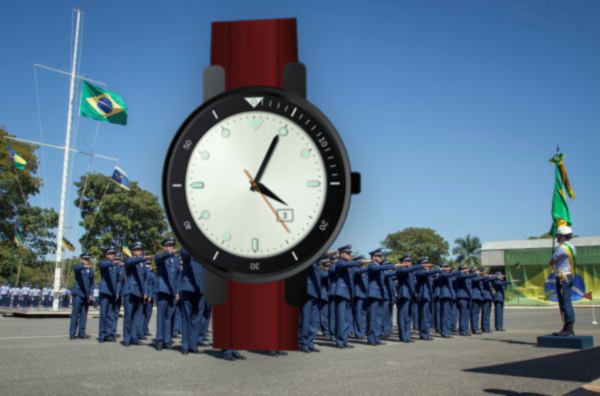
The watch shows h=4 m=4 s=24
